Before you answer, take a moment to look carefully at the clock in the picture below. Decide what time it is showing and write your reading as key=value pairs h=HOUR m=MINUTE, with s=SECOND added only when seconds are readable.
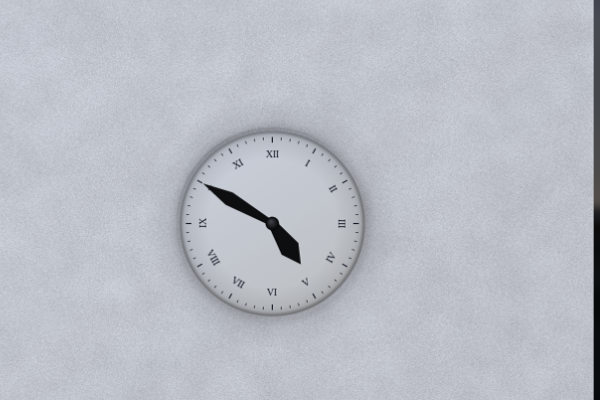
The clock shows h=4 m=50
